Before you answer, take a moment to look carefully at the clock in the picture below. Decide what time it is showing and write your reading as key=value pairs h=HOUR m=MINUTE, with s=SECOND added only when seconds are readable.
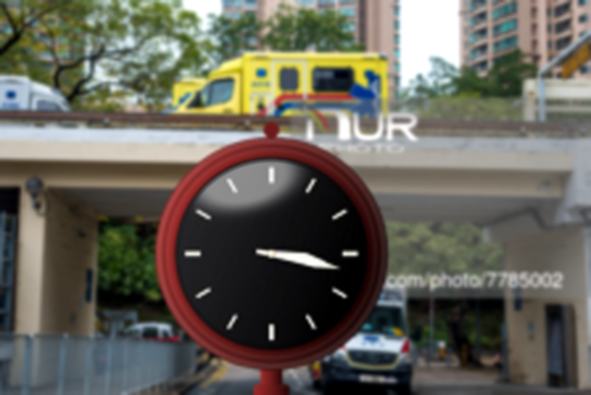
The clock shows h=3 m=17
